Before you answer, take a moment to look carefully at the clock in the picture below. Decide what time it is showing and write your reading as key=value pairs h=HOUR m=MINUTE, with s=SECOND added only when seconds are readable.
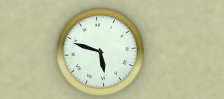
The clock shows h=5 m=49
